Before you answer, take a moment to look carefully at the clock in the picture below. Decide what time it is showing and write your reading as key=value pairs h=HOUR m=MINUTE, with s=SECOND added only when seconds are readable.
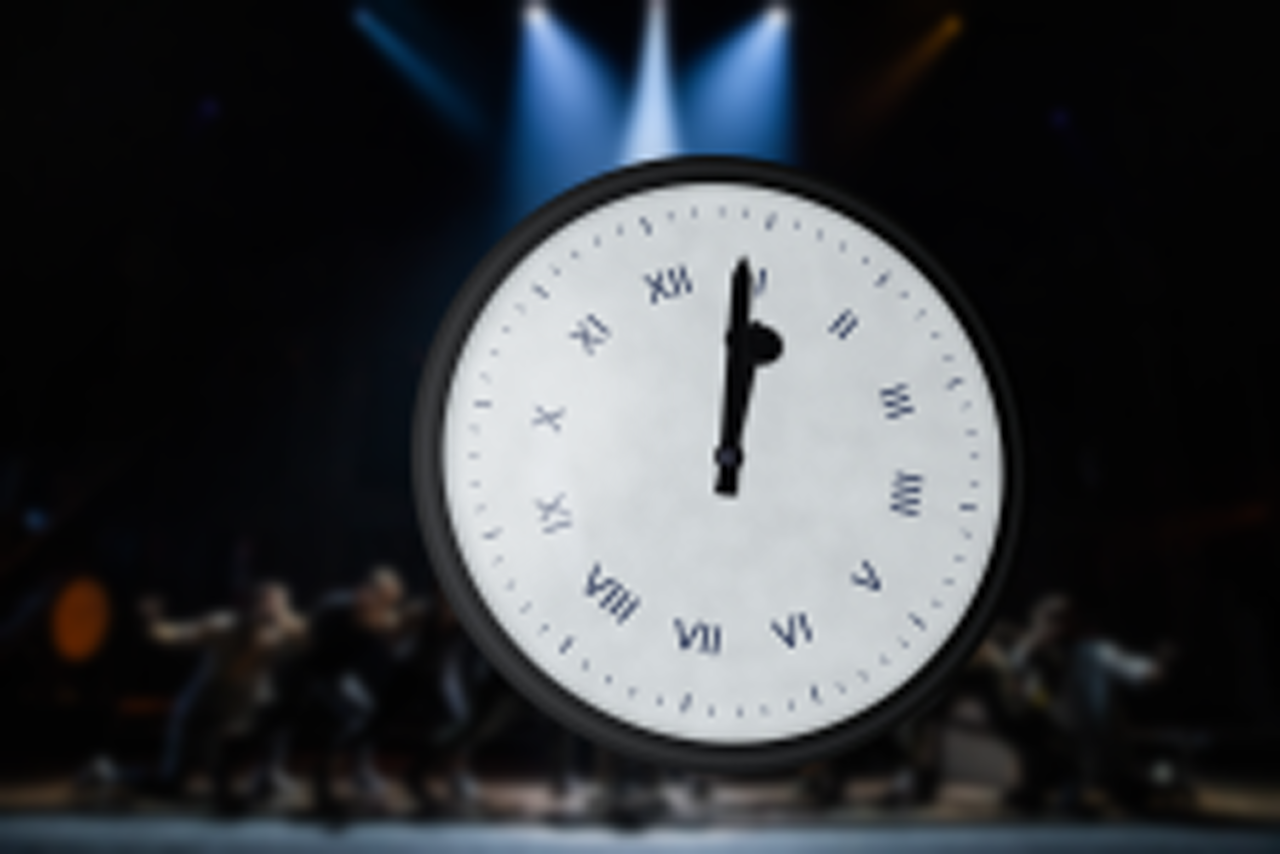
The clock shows h=1 m=4
